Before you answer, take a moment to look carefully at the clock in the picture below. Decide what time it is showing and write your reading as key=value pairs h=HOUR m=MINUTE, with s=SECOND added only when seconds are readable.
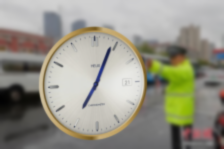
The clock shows h=7 m=4
